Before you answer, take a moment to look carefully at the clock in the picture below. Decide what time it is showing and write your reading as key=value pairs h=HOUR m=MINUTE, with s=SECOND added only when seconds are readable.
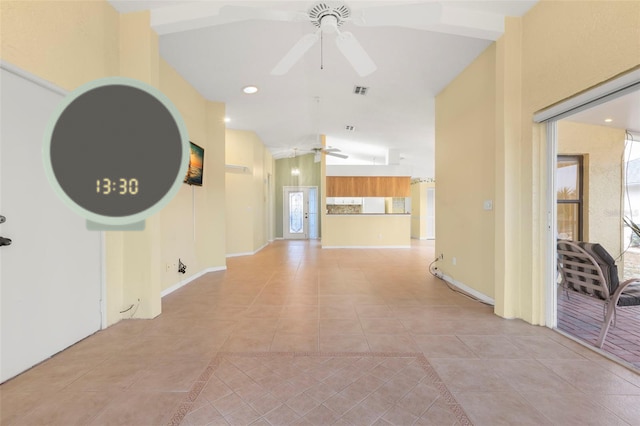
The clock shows h=13 m=30
